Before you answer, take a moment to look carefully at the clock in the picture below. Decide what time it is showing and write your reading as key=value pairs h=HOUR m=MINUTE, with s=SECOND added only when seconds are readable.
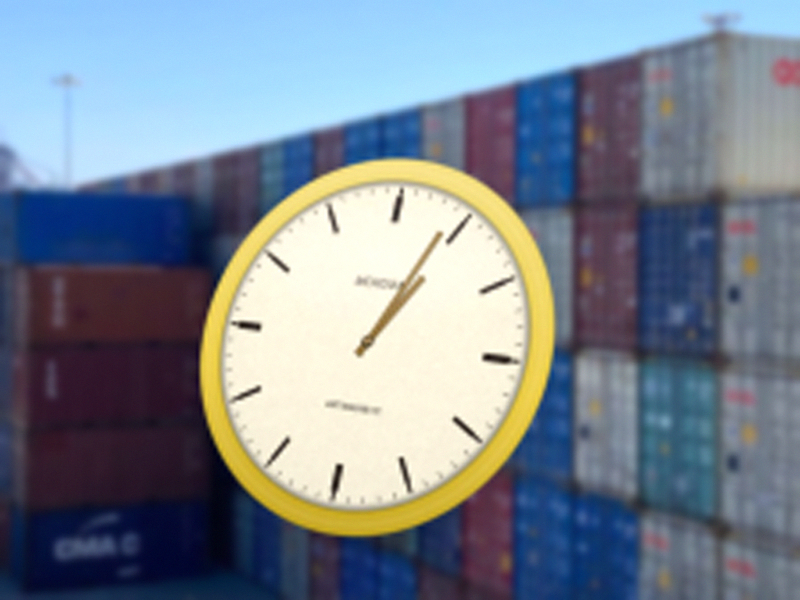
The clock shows h=1 m=4
